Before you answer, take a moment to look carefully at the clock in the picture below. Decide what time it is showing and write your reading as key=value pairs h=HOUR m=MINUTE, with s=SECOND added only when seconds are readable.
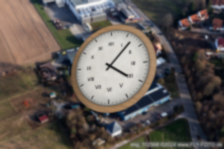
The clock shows h=4 m=7
